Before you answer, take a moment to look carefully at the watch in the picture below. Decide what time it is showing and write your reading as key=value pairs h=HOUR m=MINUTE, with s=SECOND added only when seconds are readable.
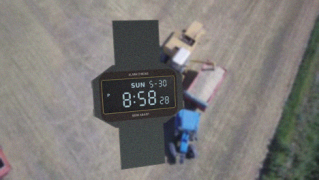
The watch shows h=8 m=58 s=28
